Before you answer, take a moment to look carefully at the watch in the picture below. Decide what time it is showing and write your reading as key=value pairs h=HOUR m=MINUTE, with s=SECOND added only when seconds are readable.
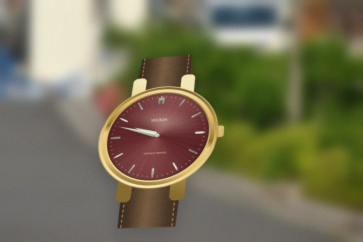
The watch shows h=9 m=48
